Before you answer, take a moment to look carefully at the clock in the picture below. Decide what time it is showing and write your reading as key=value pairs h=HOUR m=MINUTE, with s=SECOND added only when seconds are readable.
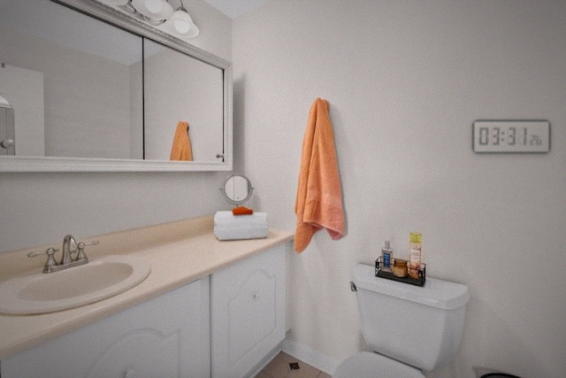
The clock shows h=3 m=31
